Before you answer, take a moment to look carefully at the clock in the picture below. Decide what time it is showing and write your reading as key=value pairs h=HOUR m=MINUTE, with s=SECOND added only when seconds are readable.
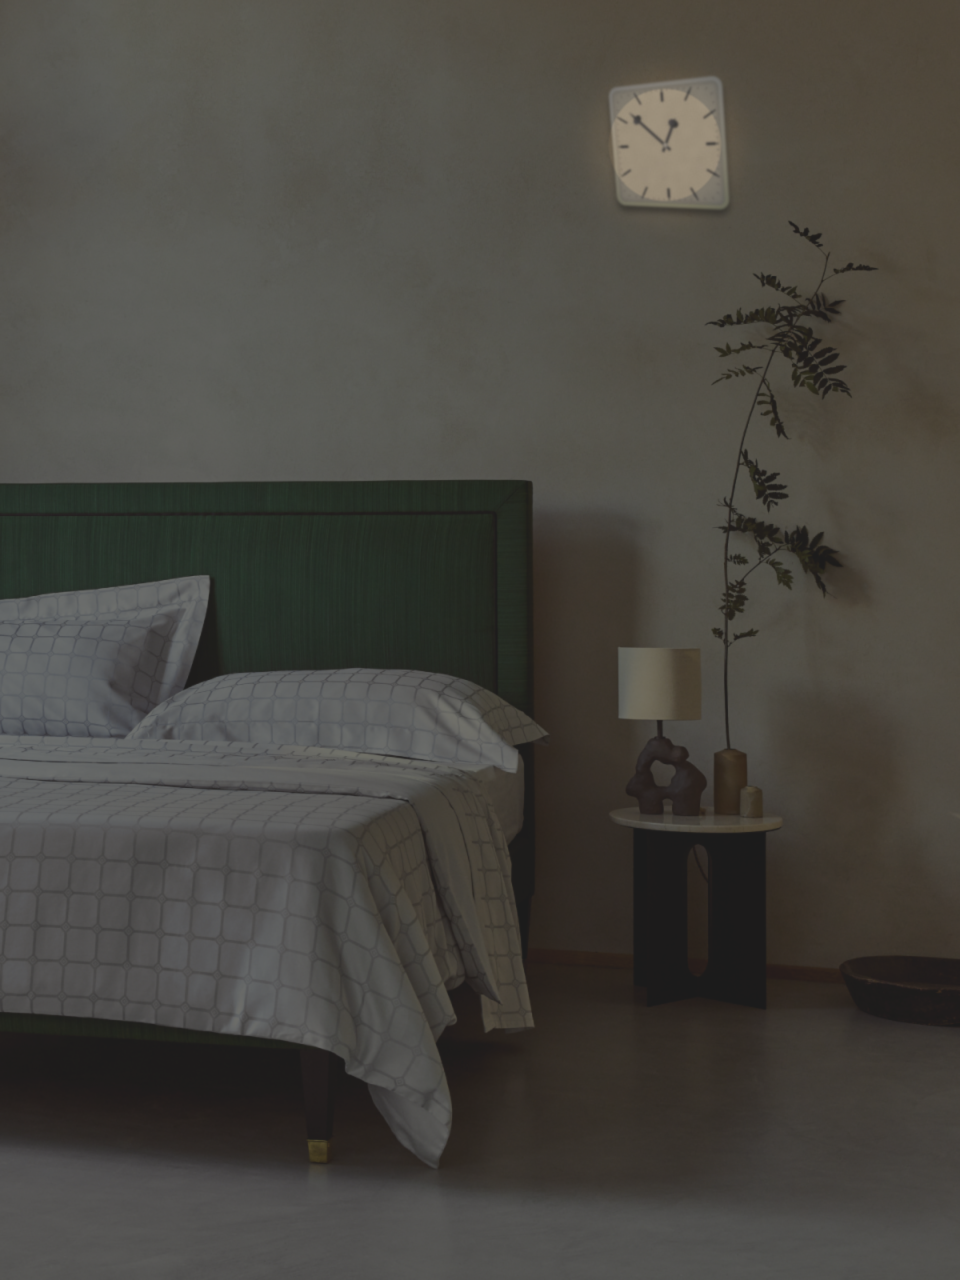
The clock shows h=12 m=52
